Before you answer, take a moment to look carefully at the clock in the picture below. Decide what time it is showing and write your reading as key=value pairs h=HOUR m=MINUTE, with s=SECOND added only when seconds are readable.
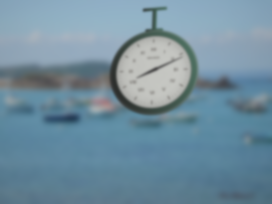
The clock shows h=8 m=11
